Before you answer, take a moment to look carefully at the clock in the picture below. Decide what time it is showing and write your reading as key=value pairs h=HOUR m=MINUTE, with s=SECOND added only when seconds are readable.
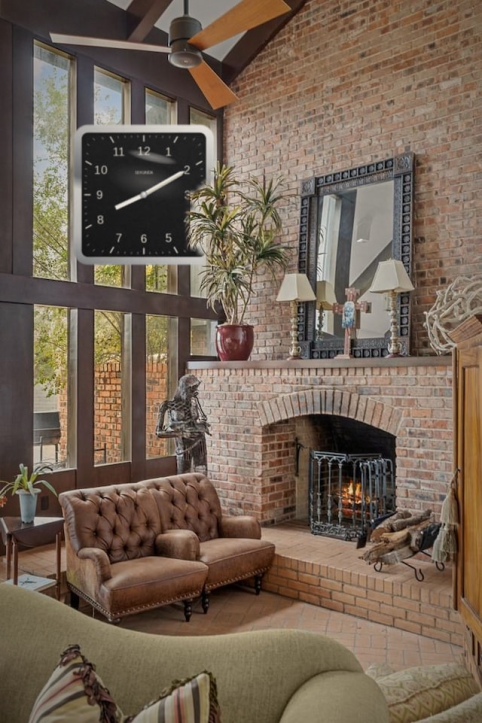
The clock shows h=8 m=10
